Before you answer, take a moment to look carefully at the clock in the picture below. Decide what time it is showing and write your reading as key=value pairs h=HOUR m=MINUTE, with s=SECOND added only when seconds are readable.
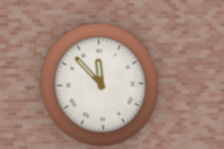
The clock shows h=11 m=53
